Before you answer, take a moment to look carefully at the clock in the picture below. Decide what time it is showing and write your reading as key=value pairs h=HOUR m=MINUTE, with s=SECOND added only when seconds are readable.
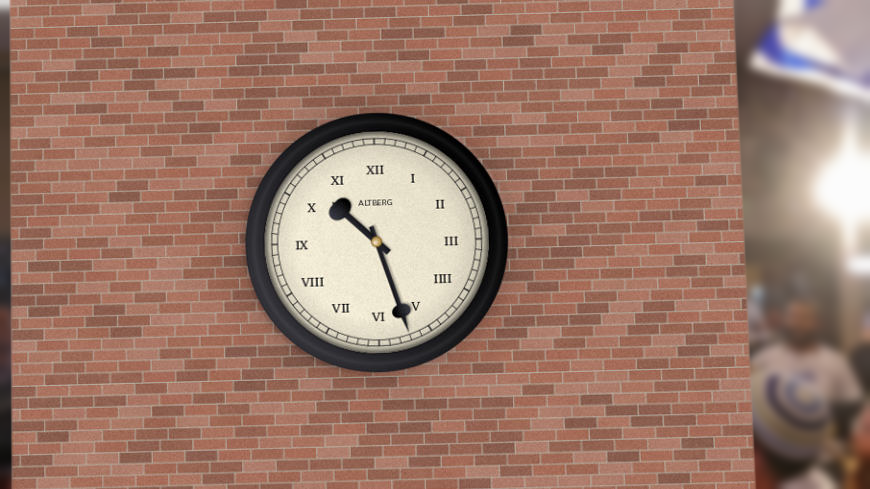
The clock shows h=10 m=27
